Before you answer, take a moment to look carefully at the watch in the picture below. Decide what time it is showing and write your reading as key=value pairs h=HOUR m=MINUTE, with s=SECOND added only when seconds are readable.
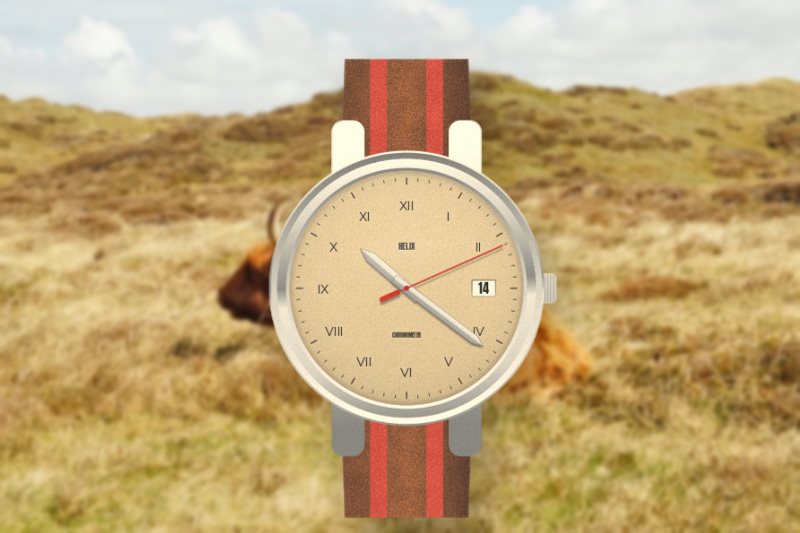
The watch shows h=10 m=21 s=11
